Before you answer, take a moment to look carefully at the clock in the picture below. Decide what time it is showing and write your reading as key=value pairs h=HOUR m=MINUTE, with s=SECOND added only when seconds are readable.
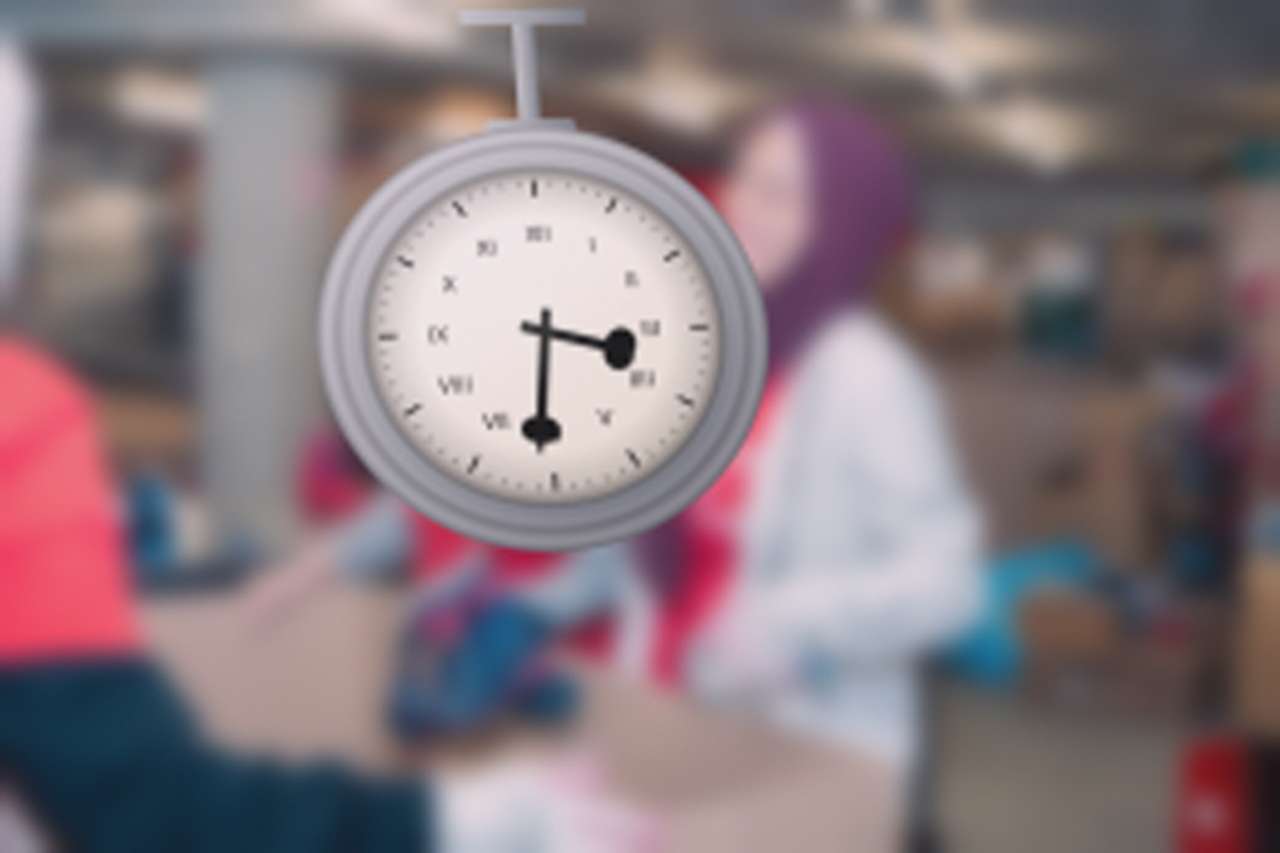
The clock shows h=3 m=31
